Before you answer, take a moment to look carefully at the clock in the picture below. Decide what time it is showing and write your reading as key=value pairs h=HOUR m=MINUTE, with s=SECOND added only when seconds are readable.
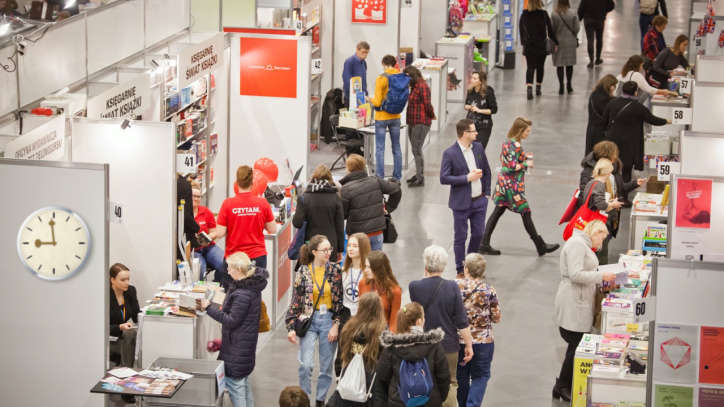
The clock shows h=8 m=59
